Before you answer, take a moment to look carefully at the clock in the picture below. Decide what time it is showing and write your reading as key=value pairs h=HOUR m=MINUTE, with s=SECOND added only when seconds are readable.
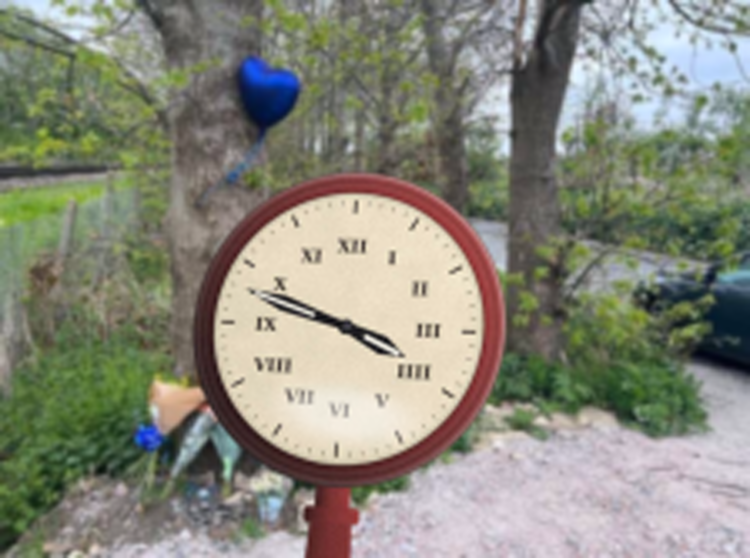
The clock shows h=3 m=48
